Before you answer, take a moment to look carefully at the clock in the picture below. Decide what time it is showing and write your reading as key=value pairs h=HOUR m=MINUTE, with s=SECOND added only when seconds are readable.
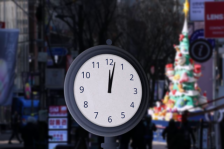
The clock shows h=12 m=2
